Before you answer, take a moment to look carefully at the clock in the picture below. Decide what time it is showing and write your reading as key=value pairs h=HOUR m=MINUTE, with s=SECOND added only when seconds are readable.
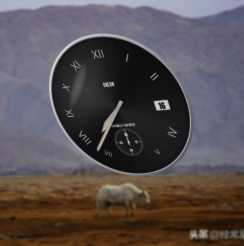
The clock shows h=7 m=37
